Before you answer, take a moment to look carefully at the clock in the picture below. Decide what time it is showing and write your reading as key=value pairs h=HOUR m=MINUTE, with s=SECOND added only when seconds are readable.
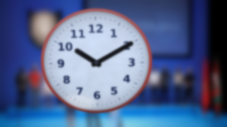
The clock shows h=10 m=10
